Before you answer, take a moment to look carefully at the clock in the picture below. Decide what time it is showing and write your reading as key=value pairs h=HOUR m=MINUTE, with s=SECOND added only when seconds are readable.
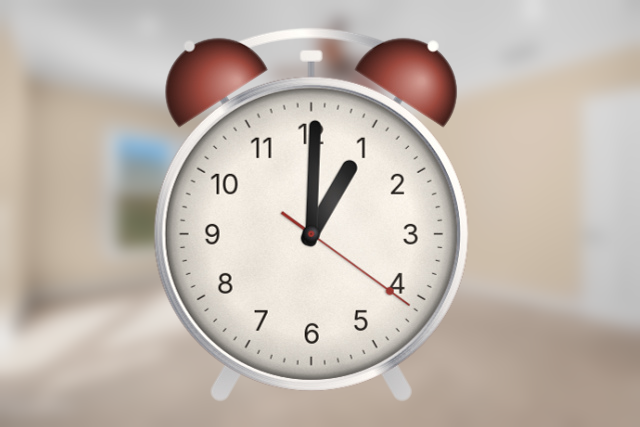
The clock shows h=1 m=0 s=21
